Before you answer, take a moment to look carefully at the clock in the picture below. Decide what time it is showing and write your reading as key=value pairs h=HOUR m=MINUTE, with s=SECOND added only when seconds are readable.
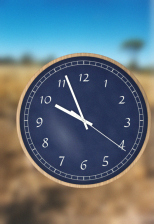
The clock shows h=9 m=56 s=21
